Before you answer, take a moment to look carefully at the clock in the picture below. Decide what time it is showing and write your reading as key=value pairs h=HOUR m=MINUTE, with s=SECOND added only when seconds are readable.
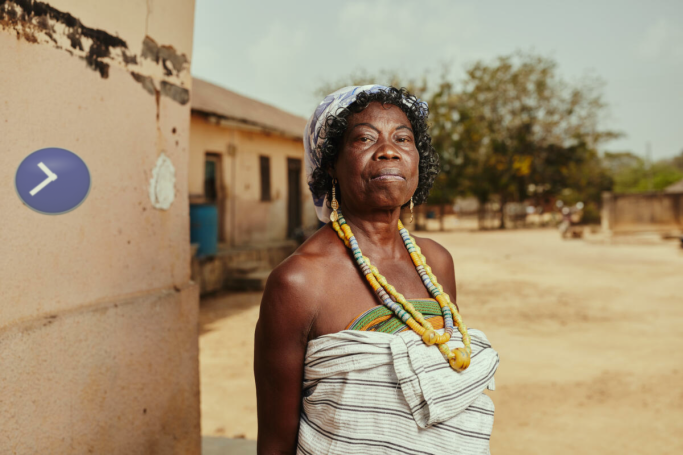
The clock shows h=10 m=38
